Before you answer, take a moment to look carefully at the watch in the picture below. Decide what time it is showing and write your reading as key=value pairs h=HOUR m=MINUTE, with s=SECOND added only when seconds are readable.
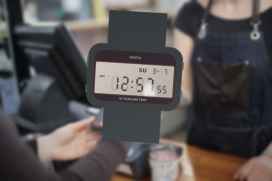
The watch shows h=12 m=57 s=55
